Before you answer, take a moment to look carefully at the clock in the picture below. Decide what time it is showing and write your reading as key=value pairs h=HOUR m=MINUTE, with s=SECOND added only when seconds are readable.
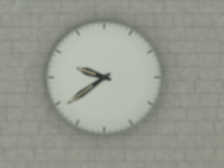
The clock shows h=9 m=39
